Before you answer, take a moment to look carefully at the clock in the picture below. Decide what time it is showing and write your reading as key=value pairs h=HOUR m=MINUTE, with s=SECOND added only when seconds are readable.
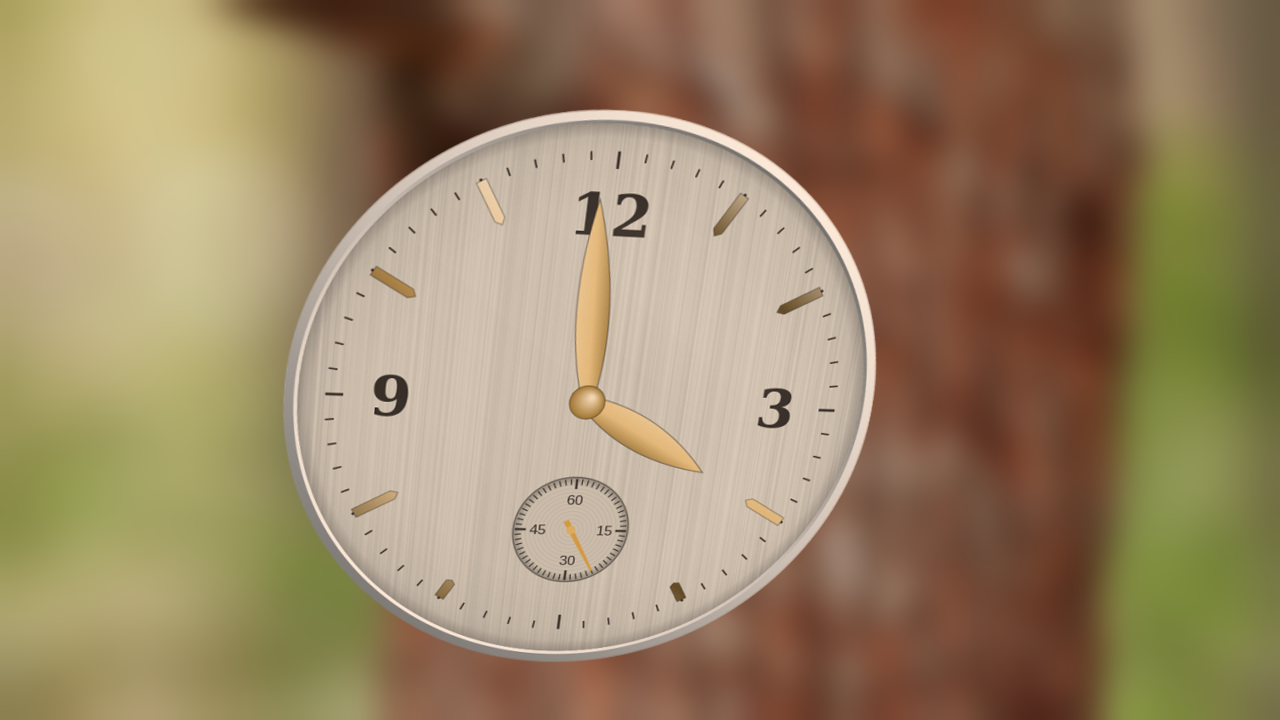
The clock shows h=3 m=59 s=25
